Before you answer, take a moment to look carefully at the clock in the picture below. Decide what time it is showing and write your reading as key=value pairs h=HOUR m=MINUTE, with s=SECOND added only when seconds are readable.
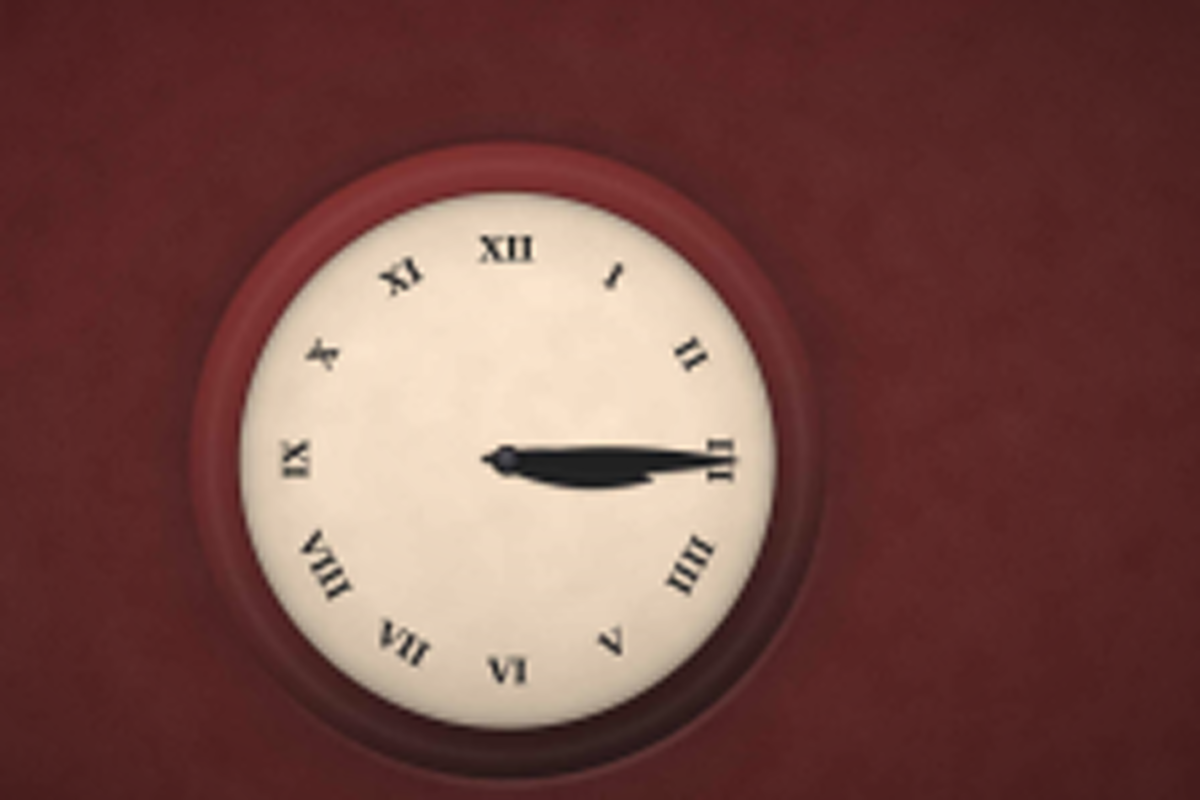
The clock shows h=3 m=15
